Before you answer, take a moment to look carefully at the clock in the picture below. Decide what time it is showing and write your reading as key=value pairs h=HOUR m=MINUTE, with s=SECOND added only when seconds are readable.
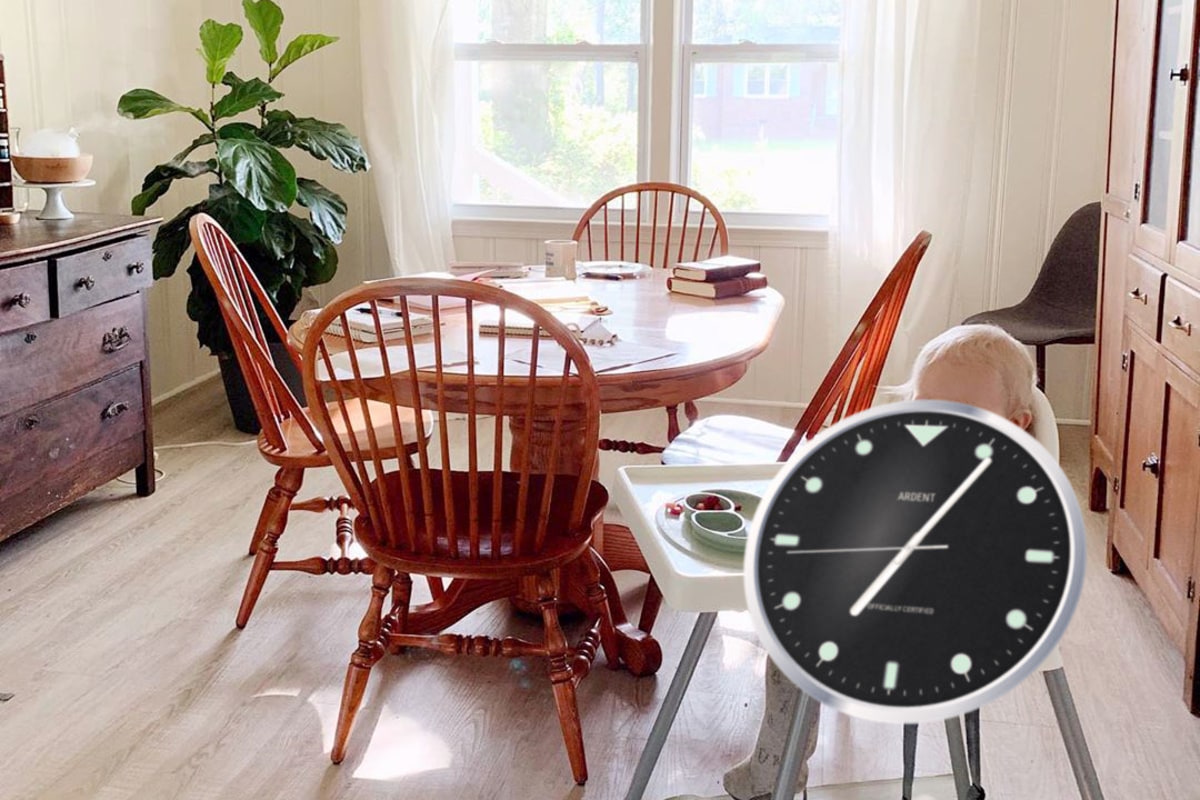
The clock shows h=7 m=5 s=44
